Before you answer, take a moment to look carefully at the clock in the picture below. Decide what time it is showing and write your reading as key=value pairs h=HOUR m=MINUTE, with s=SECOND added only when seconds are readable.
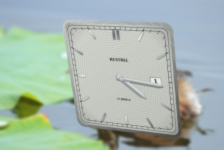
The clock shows h=4 m=16
